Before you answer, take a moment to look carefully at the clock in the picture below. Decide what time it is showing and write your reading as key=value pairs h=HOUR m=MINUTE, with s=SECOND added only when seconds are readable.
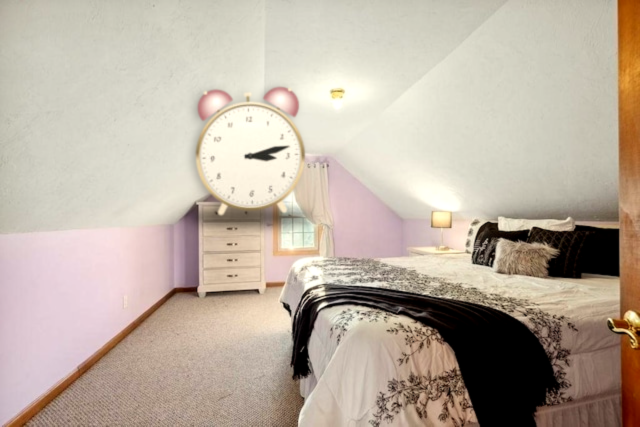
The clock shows h=3 m=13
